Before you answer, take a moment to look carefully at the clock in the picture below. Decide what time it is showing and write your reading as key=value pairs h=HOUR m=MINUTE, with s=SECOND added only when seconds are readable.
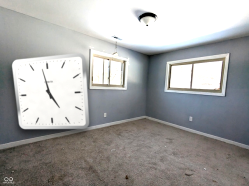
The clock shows h=4 m=58
